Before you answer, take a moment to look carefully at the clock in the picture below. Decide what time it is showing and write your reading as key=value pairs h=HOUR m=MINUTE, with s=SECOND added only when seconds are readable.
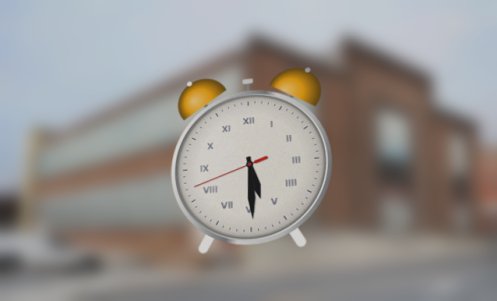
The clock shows h=5 m=29 s=42
